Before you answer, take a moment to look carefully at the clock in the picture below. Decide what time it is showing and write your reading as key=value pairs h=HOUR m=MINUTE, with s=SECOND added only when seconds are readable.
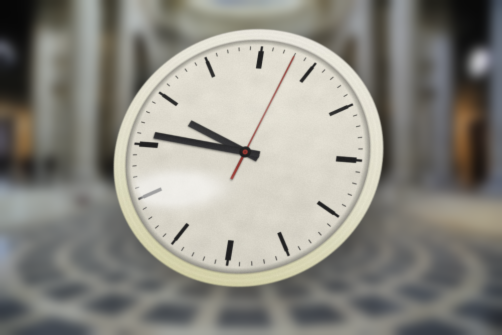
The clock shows h=9 m=46 s=3
